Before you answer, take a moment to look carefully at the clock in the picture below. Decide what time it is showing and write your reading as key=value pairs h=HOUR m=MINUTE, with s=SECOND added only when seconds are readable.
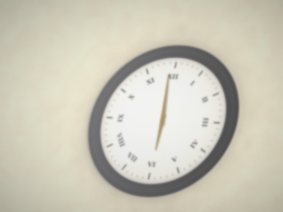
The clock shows h=5 m=59
